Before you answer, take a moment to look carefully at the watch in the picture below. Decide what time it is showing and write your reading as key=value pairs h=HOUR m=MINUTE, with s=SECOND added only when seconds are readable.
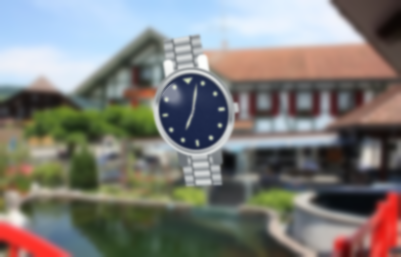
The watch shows h=7 m=3
